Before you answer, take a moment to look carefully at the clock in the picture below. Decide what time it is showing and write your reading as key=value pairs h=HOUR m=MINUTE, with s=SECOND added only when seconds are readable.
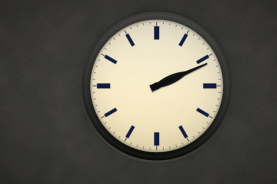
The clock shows h=2 m=11
